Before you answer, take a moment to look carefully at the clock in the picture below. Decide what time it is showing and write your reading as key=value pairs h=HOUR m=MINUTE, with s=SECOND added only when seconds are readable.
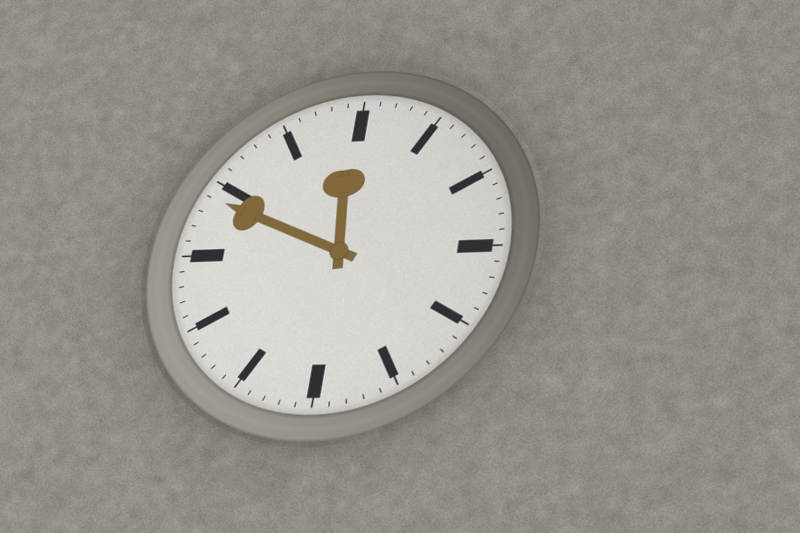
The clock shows h=11 m=49
